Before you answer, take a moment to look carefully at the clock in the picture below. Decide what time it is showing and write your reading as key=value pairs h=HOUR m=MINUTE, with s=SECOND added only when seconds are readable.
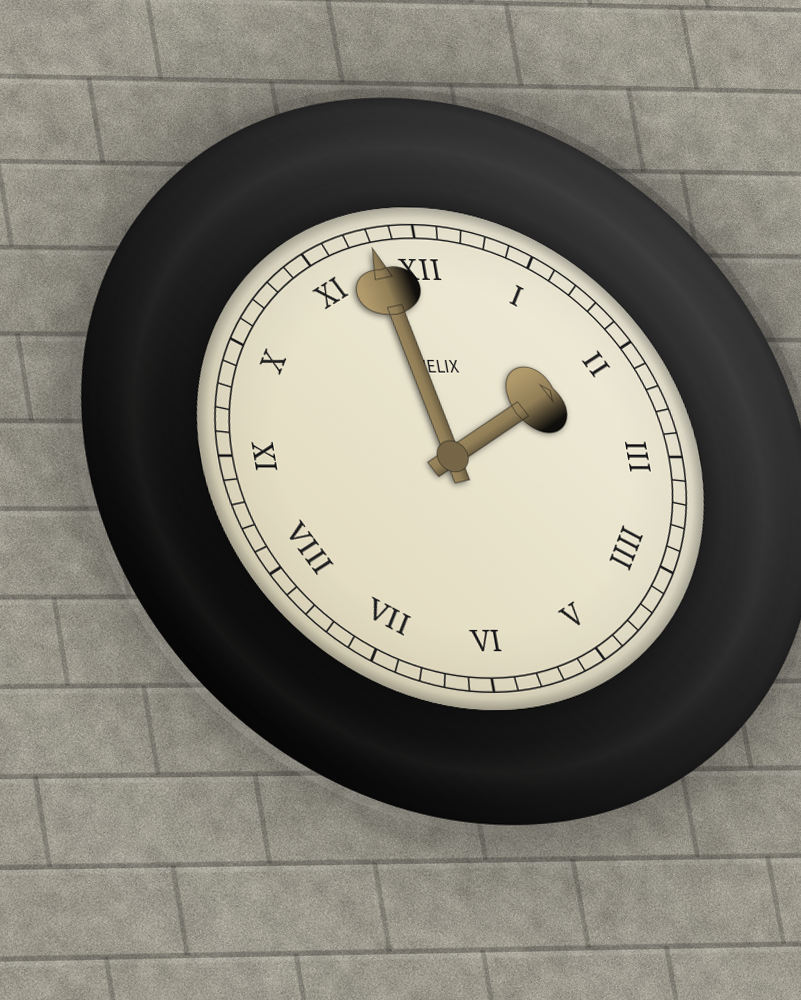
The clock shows h=1 m=58
